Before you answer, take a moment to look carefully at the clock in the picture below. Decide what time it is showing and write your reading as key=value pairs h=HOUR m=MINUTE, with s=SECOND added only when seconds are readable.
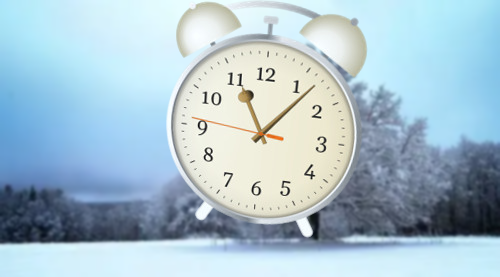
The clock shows h=11 m=6 s=46
